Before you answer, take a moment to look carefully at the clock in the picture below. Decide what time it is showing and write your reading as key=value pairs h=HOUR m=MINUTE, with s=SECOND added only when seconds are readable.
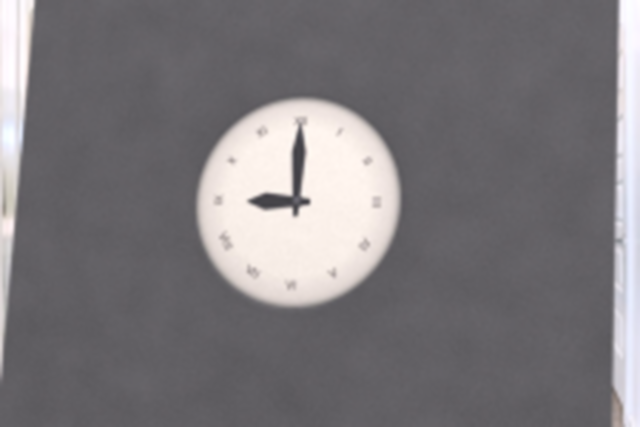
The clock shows h=9 m=0
